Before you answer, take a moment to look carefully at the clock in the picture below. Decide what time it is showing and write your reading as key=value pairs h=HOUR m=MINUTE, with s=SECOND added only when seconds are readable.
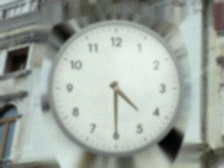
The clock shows h=4 m=30
